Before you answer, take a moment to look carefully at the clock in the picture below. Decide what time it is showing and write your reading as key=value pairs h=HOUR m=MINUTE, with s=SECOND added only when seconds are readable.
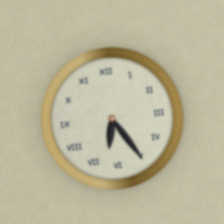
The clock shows h=6 m=25
